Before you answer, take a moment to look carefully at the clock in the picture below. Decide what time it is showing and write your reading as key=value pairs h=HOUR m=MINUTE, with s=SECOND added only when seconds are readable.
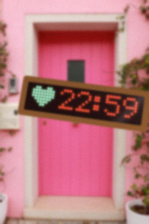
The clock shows h=22 m=59
